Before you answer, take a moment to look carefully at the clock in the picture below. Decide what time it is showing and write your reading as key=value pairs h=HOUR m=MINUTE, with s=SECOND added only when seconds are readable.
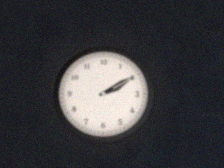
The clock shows h=2 m=10
